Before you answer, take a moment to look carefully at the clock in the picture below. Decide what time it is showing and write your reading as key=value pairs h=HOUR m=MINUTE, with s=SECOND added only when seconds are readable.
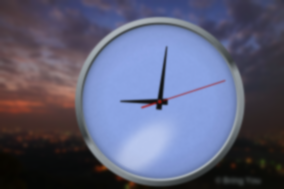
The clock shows h=9 m=1 s=12
